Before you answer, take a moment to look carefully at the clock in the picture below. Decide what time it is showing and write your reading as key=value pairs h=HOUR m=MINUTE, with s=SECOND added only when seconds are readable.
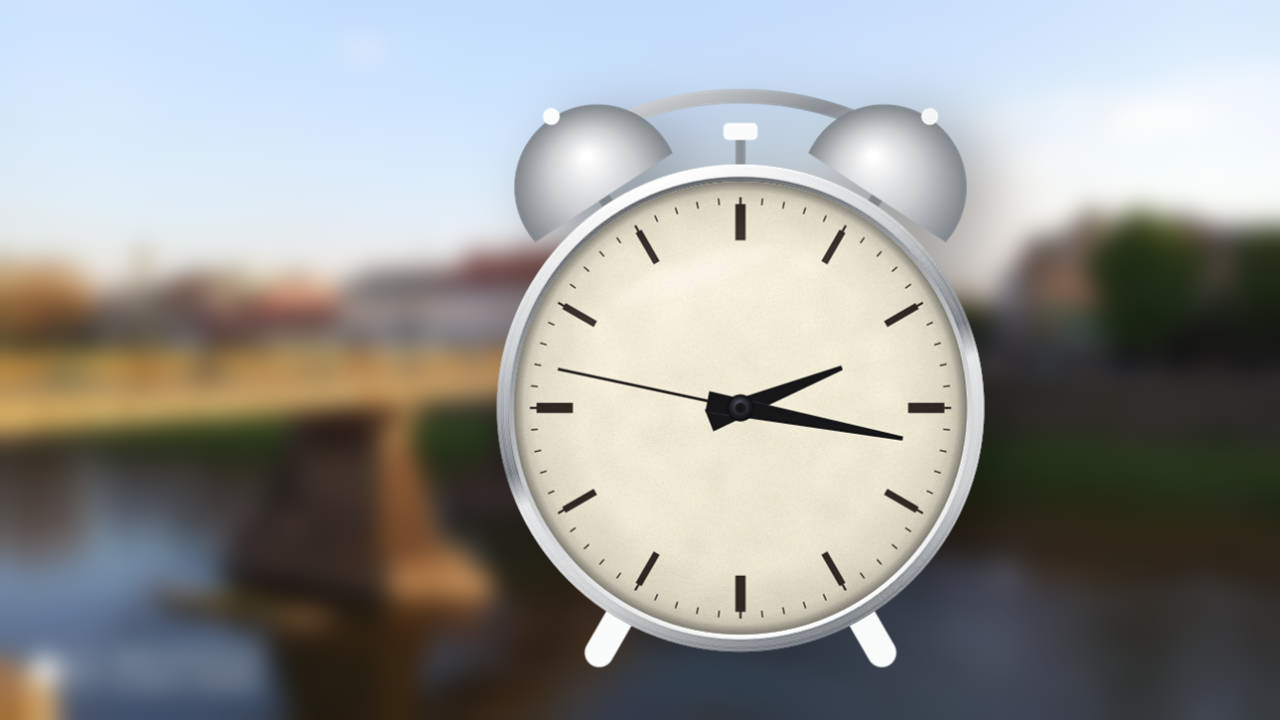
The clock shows h=2 m=16 s=47
